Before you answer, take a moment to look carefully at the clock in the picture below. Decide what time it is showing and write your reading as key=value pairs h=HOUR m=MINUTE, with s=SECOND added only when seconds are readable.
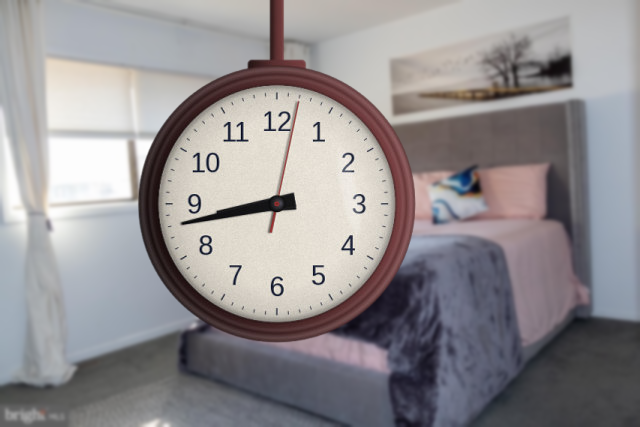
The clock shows h=8 m=43 s=2
